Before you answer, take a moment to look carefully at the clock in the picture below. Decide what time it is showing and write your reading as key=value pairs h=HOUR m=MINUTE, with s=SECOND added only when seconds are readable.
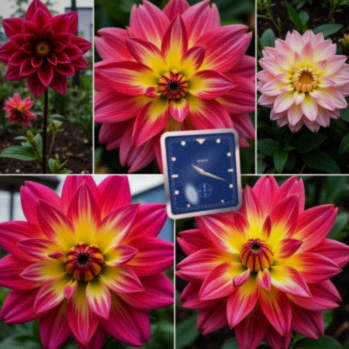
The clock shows h=10 m=19
